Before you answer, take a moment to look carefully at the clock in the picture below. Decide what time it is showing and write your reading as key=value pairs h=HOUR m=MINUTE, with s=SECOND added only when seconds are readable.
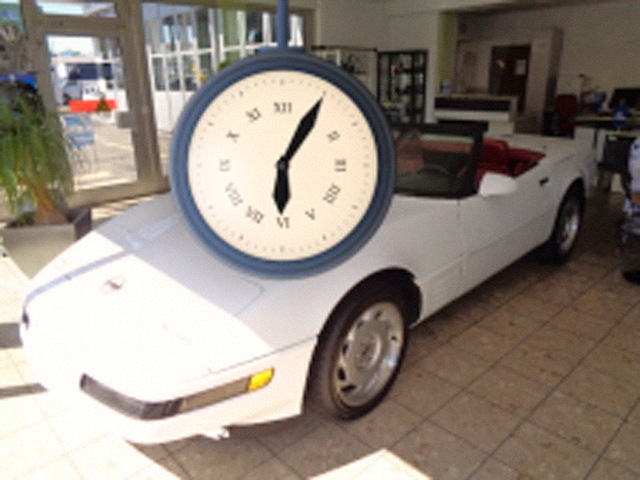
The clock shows h=6 m=5
